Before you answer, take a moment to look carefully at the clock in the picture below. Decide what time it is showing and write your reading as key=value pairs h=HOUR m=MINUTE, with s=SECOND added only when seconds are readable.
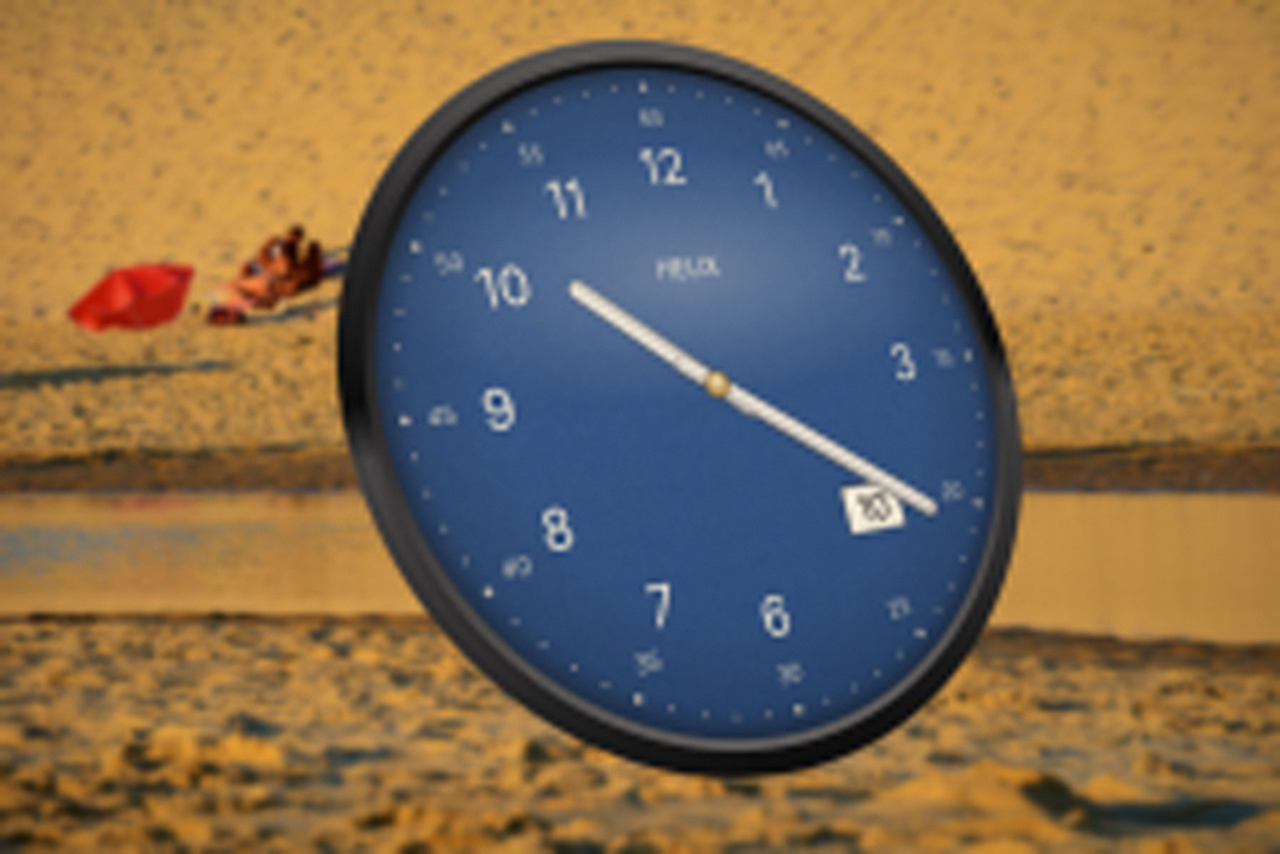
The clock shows h=10 m=21
